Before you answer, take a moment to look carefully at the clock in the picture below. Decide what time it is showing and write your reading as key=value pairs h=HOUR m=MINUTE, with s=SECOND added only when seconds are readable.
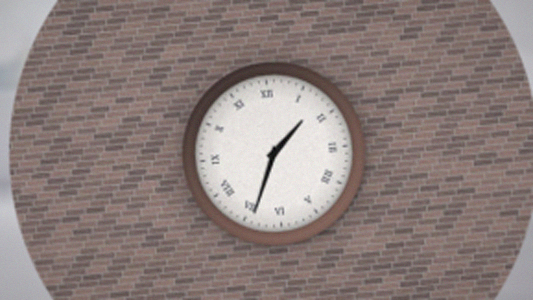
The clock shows h=1 m=34
